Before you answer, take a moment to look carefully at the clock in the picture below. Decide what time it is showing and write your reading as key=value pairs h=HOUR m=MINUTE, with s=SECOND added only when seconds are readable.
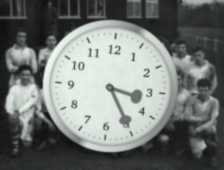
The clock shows h=3 m=25
